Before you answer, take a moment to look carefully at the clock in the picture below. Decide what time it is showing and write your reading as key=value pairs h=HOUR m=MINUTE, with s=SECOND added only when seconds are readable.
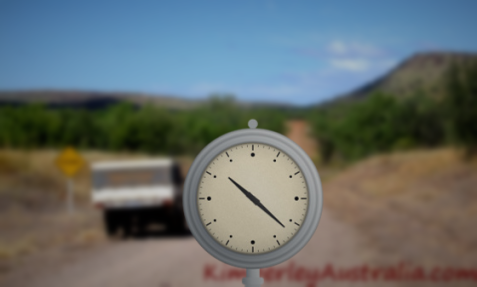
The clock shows h=10 m=22
